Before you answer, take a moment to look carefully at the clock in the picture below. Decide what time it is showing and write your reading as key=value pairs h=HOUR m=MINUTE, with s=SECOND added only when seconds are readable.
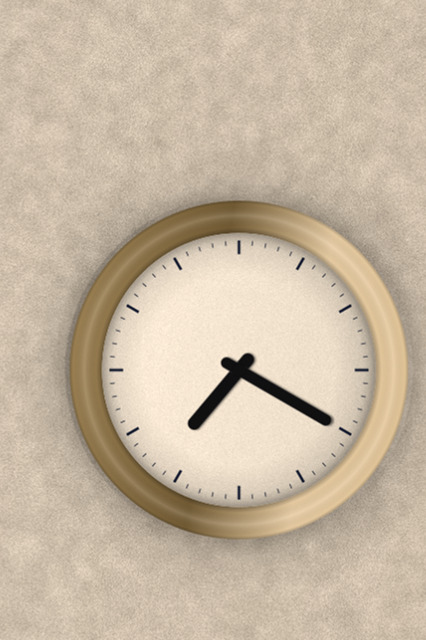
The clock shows h=7 m=20
